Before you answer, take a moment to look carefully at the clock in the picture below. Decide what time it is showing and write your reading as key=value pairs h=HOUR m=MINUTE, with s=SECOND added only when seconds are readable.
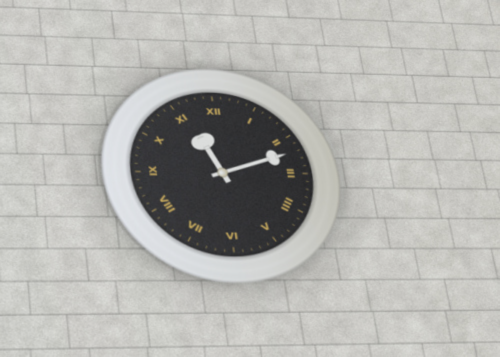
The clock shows h=11 m=12
